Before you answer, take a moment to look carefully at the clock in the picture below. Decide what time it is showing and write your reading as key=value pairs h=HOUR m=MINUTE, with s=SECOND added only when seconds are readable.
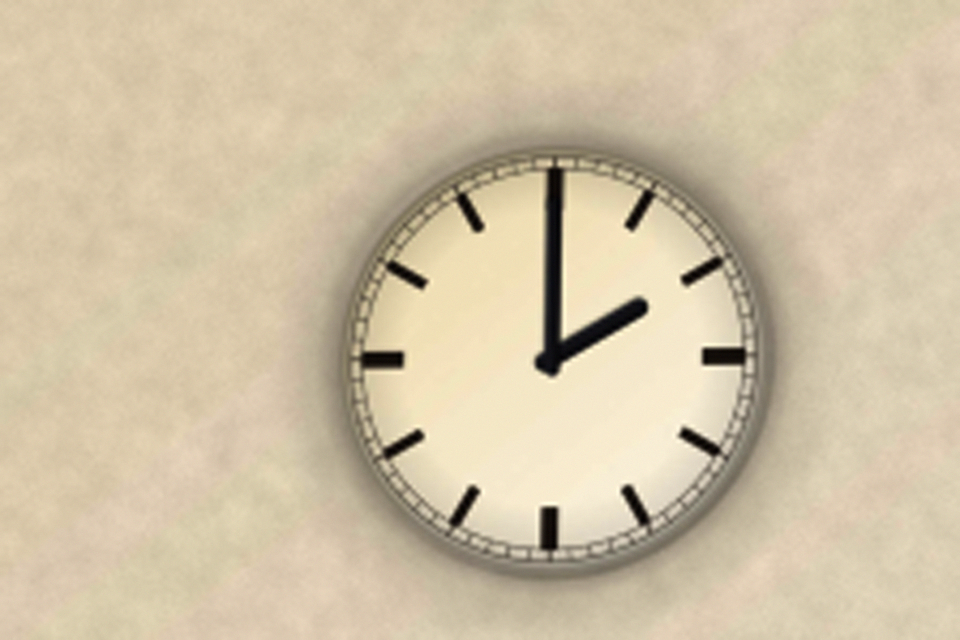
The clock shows h=2 m=0
